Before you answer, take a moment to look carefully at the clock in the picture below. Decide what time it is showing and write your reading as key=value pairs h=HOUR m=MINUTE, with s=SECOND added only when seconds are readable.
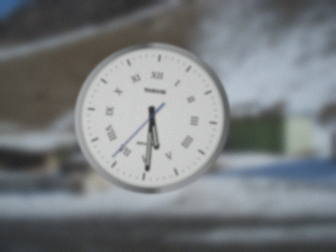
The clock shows h=5 m=29 s=36
